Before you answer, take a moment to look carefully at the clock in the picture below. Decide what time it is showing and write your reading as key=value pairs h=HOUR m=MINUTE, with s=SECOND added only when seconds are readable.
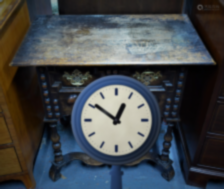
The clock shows h=12 m=51
